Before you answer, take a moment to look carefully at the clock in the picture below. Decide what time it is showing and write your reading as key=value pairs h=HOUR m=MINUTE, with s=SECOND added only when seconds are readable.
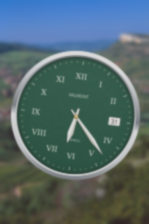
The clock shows h=6 m=23
